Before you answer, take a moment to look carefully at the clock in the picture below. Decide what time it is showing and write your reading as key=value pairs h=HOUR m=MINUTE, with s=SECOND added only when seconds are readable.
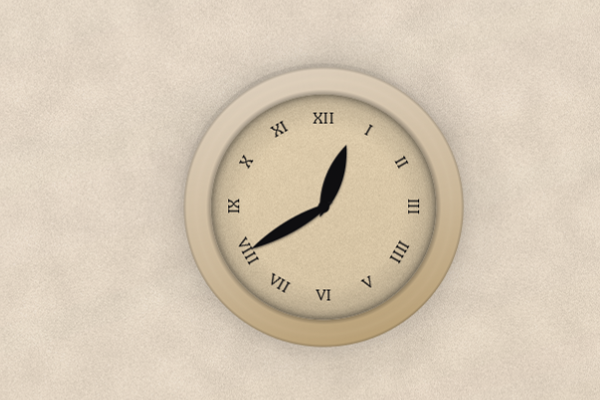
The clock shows h=12 m=40
